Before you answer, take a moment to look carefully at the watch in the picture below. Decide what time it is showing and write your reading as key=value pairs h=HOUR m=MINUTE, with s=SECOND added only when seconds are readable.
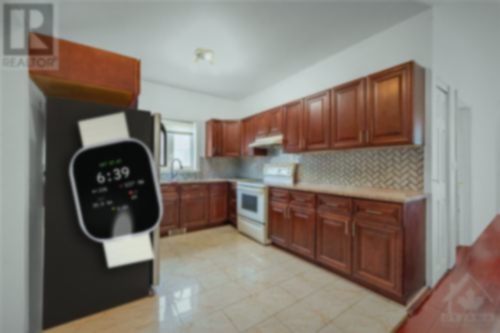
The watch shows h=6 m=39
